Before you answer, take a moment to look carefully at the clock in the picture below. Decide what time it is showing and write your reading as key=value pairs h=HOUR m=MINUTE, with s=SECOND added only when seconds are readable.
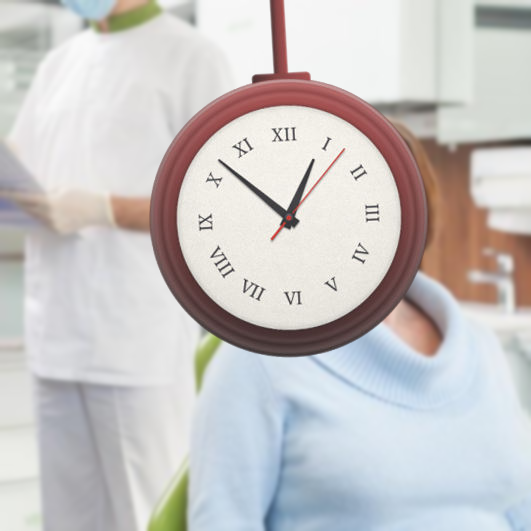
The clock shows h=12 m=52 s=7
